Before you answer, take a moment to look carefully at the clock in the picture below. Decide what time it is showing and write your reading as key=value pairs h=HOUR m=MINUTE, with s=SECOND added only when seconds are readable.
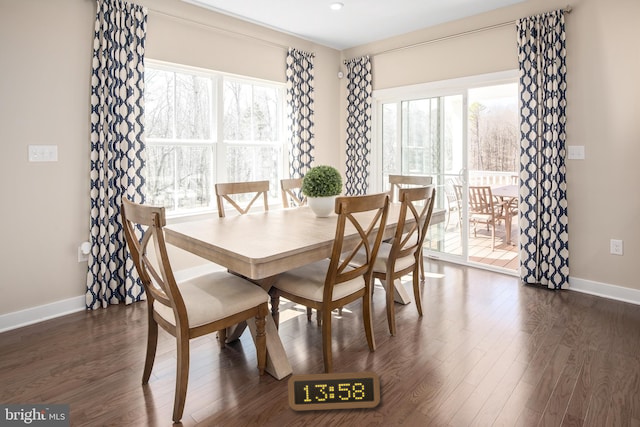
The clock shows h=13 m=58
